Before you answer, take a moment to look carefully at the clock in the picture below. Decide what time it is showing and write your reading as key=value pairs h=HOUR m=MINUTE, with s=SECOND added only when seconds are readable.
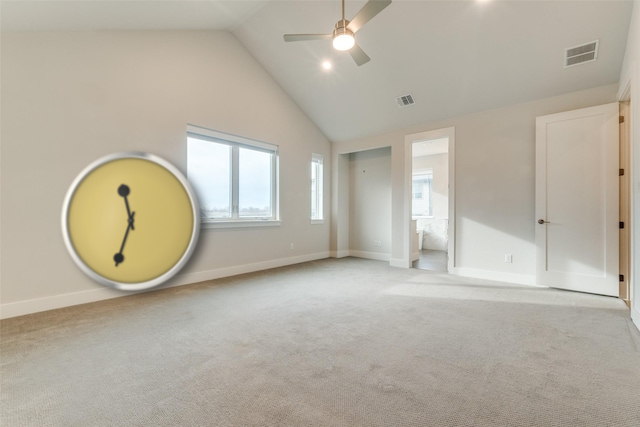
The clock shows h=11 m=33
